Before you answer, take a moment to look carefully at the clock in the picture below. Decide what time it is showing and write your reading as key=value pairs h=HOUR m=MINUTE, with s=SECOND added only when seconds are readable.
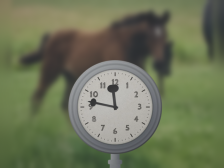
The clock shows h=11 m=47
